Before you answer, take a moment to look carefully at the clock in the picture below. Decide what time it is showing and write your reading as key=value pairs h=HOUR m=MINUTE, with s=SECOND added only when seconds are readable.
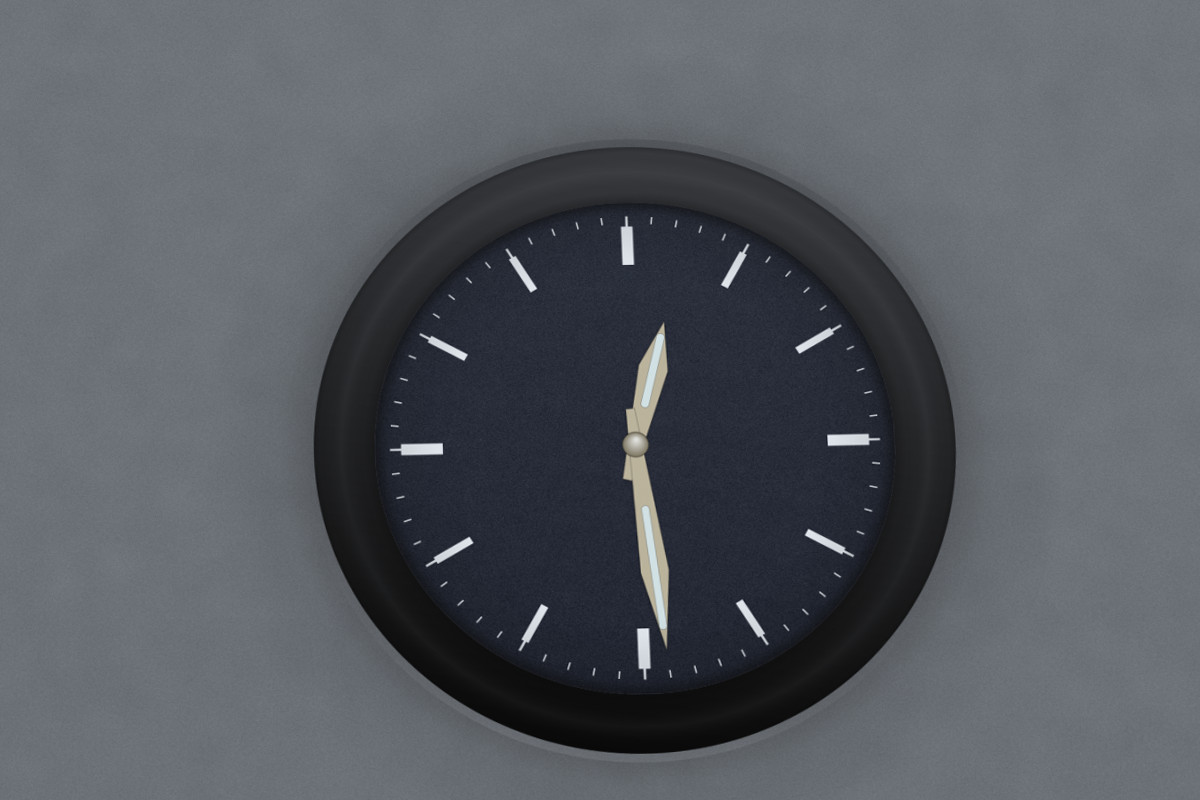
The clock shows h=12 m=29
